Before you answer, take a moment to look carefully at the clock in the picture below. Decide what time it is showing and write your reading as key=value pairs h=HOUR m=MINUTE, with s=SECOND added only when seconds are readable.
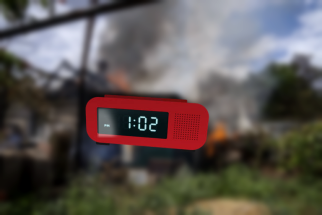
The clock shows h=1 m=2
